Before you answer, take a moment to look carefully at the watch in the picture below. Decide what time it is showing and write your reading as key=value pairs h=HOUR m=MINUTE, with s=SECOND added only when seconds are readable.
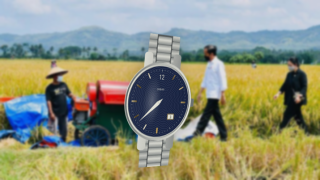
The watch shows h=7 m=38
